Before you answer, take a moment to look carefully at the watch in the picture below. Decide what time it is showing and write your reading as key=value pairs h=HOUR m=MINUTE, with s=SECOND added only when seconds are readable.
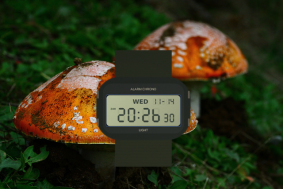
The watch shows h=20 m=26 s=30
